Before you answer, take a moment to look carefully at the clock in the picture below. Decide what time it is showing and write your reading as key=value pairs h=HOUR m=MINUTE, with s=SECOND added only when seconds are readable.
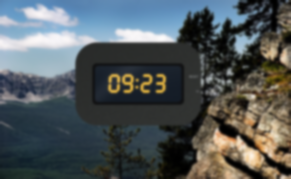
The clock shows h=9 m=23
